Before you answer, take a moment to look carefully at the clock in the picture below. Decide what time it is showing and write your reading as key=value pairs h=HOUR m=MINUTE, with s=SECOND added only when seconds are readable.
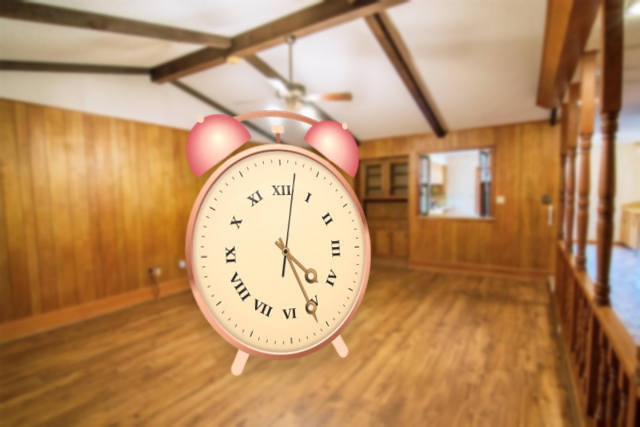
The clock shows h=4 m=26 s=2
